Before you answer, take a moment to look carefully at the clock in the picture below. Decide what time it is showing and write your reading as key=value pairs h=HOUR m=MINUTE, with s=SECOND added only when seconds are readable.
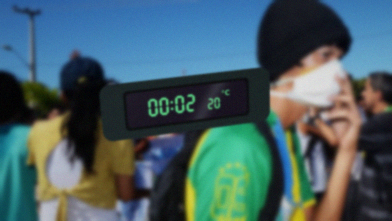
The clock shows h=0 m=2
